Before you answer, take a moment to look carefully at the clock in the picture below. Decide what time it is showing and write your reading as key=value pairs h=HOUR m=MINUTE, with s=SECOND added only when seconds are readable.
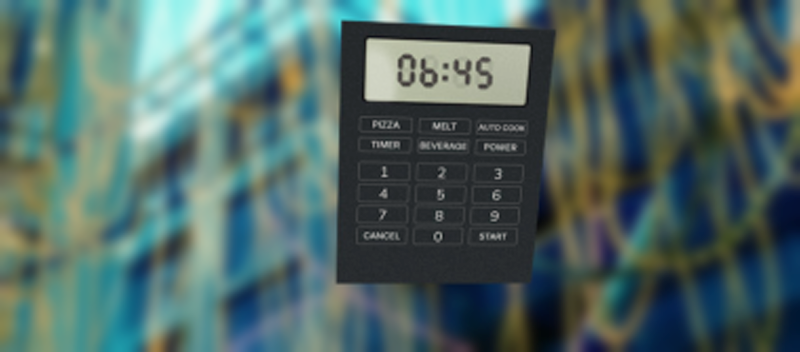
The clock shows h=6 m=45
